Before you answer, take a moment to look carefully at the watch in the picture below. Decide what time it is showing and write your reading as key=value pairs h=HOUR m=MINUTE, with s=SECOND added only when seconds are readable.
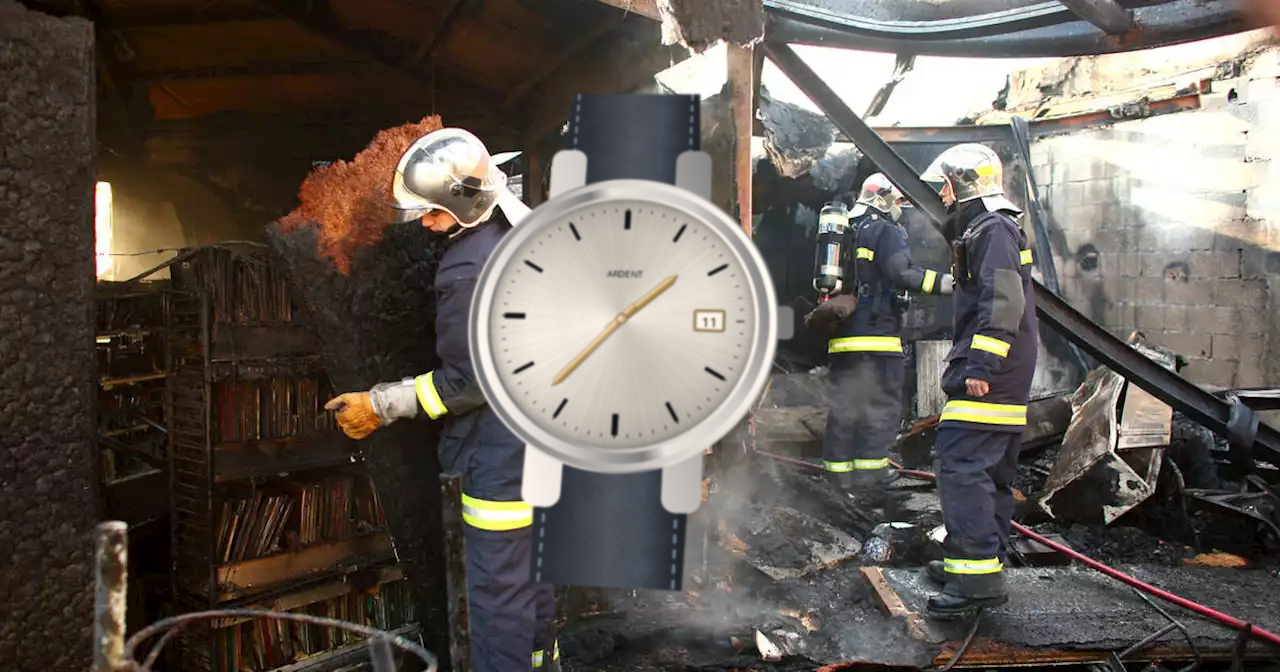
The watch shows h=1 m=37
